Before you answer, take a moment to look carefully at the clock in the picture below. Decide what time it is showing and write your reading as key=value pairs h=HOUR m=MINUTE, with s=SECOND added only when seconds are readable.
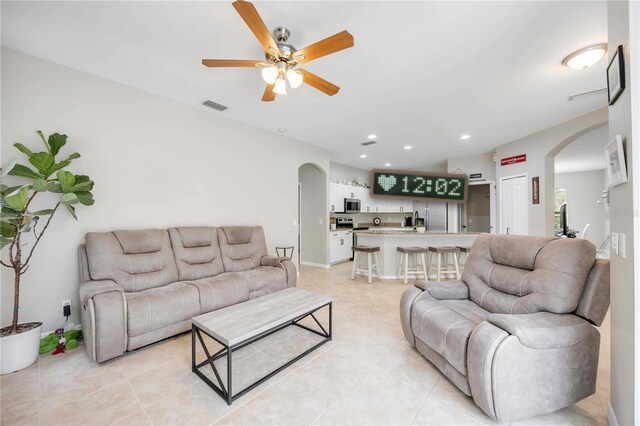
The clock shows h=12 m=2
